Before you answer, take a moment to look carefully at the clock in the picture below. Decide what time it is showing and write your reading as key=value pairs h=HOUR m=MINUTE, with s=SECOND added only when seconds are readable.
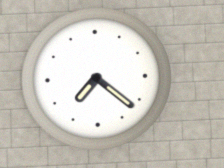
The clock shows h=7 m=22
